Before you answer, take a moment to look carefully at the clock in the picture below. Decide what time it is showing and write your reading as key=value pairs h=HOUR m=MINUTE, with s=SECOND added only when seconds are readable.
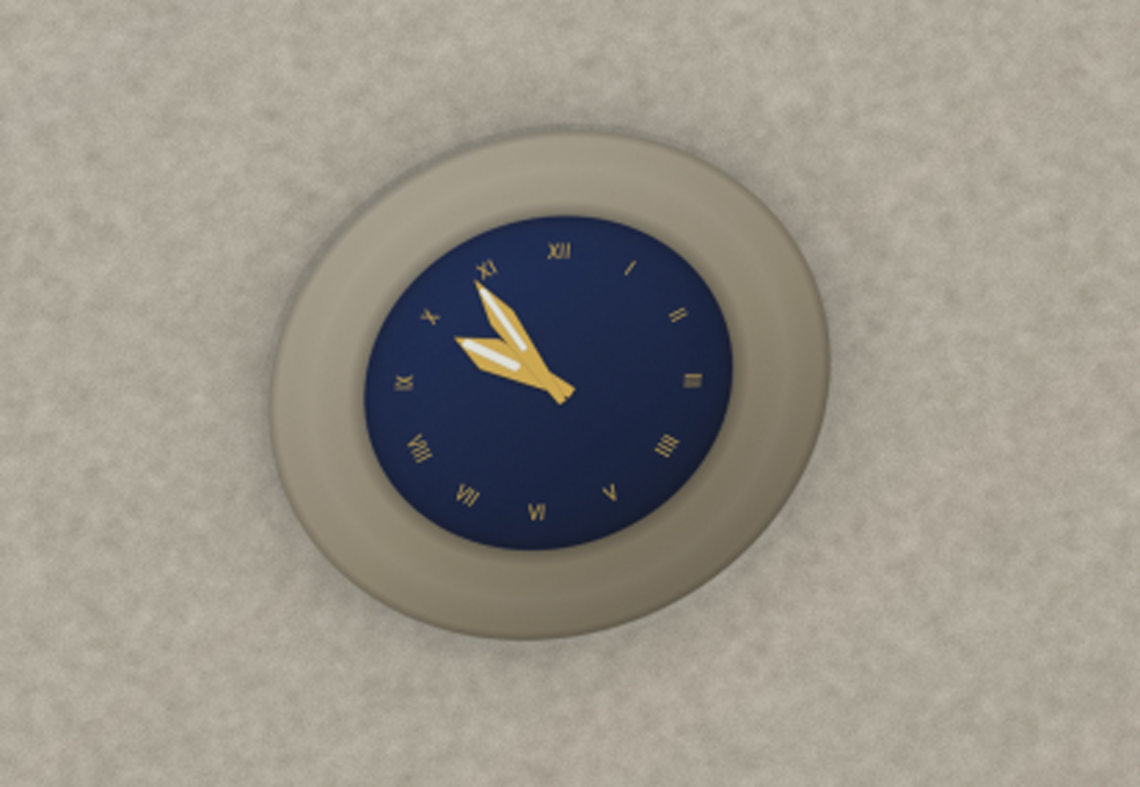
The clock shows h=9 m=54
